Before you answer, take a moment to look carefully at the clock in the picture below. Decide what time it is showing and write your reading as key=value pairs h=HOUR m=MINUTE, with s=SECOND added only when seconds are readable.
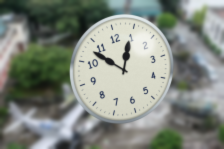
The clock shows h=12 m=53
